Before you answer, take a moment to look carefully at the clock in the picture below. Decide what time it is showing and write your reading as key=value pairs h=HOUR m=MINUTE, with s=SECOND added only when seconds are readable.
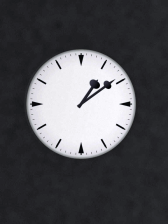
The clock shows h=1 m=9
